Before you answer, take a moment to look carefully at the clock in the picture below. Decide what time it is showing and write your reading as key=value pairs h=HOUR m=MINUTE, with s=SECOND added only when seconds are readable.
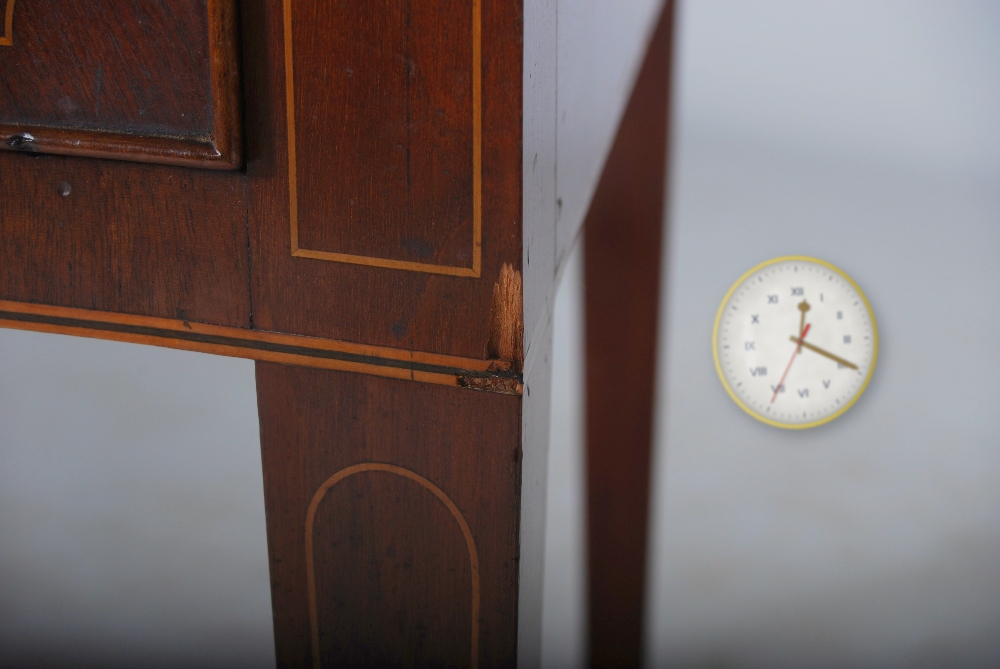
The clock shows h=12 m=19 s=35
